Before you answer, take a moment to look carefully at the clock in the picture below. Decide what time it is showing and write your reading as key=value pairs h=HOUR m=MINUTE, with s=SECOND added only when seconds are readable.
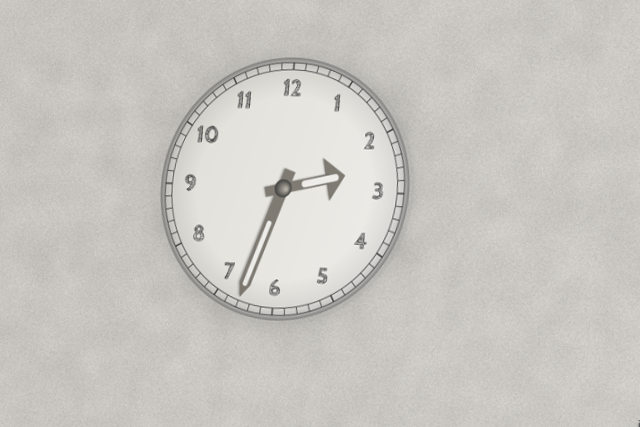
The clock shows h=2 m=33
